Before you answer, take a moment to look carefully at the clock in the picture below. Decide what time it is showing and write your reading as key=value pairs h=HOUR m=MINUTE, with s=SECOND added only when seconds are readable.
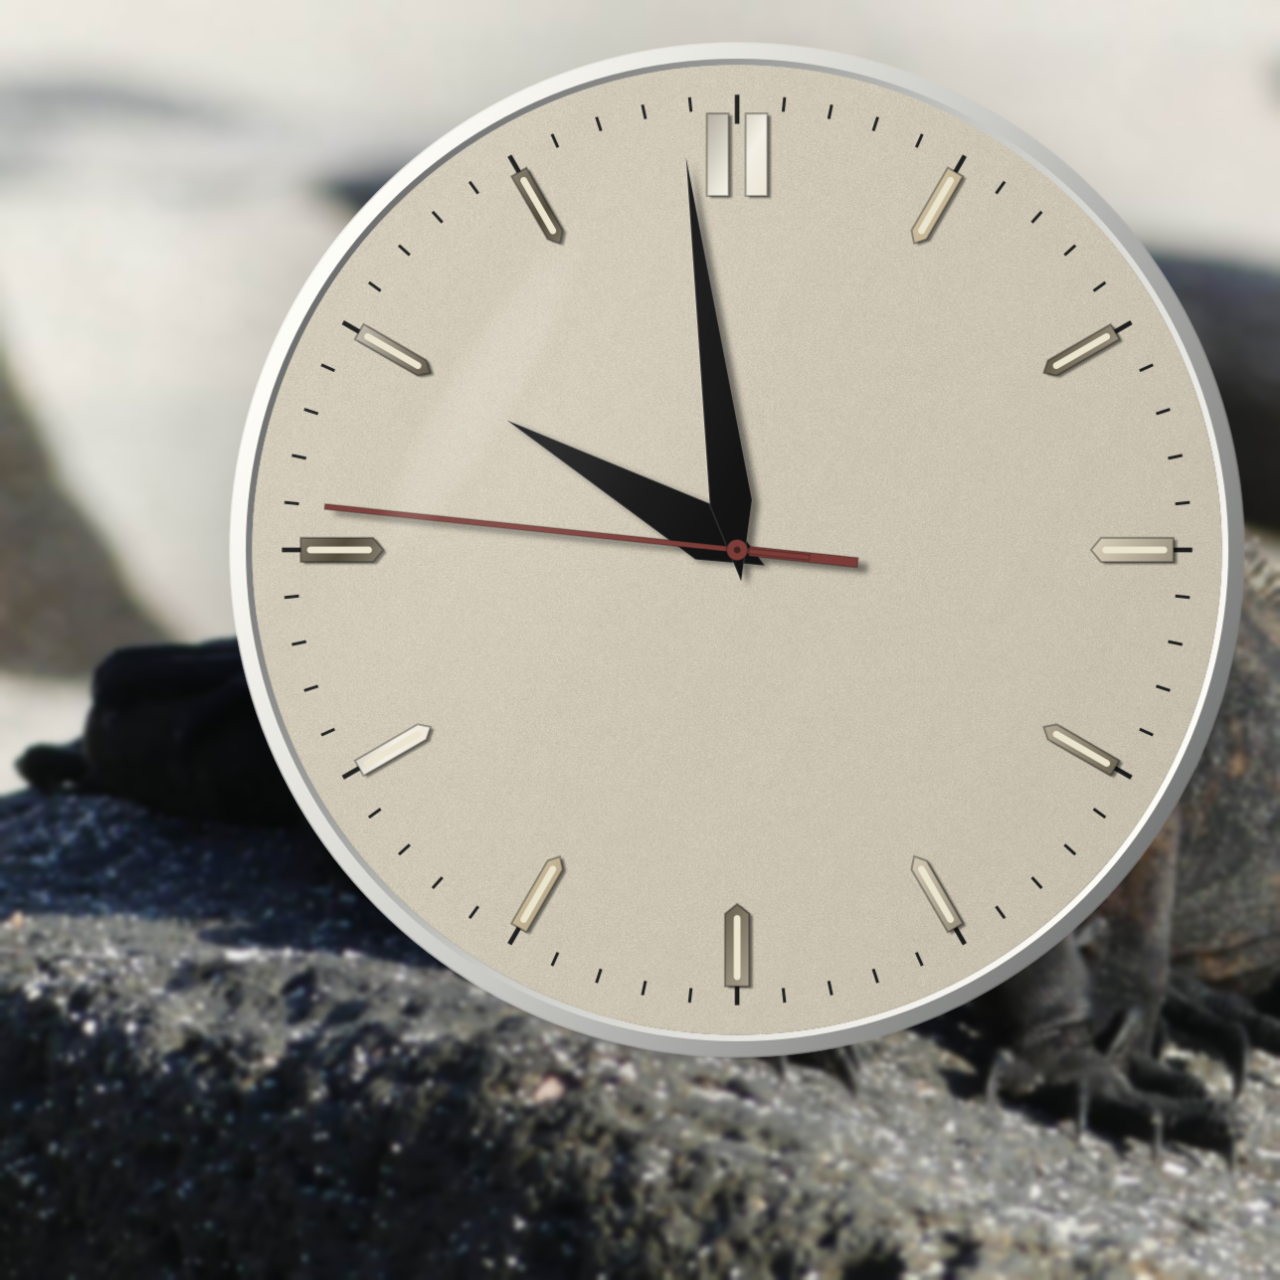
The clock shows h=9 m=58 s=46
